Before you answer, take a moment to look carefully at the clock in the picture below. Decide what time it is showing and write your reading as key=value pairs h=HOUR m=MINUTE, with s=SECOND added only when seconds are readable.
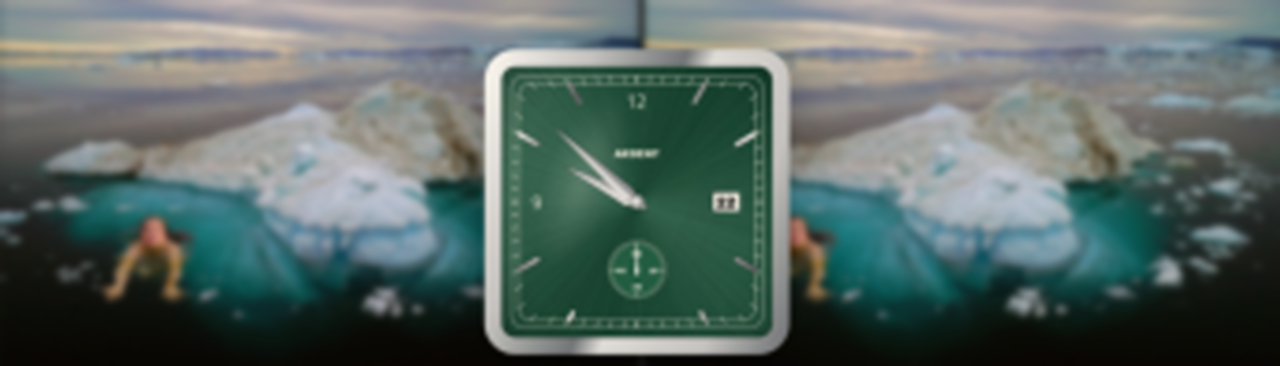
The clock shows h=9 m=52
